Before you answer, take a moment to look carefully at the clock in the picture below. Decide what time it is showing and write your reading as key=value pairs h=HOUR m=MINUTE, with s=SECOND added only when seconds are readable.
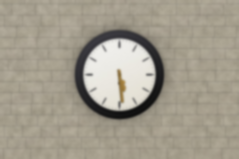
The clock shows h=5 m=29
